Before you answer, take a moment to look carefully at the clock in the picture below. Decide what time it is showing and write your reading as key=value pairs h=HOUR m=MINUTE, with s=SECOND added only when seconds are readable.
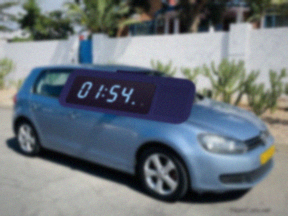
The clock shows h=1 m=54
